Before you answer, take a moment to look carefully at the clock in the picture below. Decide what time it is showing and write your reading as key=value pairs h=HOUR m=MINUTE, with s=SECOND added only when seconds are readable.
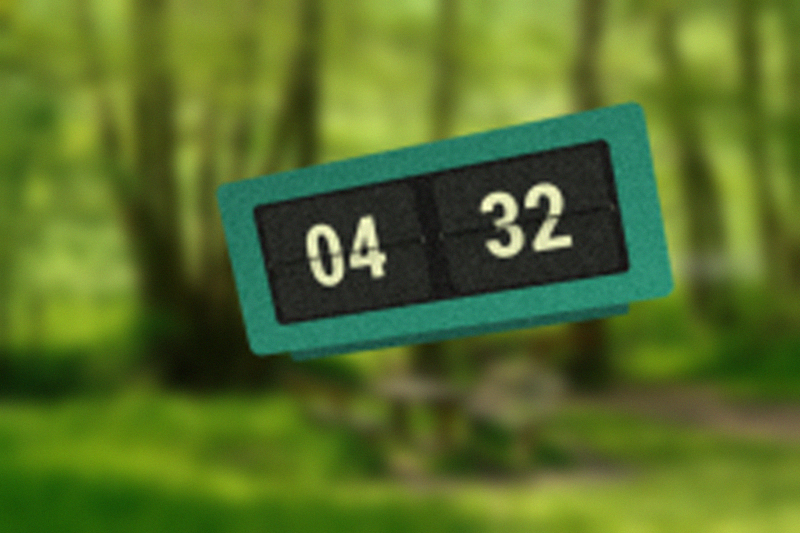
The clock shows h=4 m=32
